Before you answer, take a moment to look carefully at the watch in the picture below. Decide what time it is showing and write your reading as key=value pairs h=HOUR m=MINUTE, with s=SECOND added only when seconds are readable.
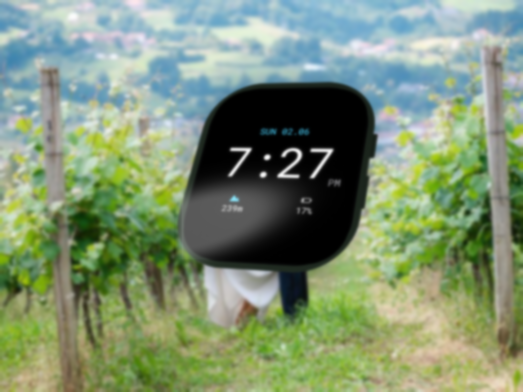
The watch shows h=7 m=27
